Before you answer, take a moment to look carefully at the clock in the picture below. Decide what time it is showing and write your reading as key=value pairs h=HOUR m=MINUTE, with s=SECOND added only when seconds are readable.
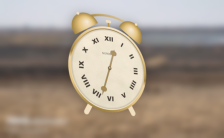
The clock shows h=12 m=33
